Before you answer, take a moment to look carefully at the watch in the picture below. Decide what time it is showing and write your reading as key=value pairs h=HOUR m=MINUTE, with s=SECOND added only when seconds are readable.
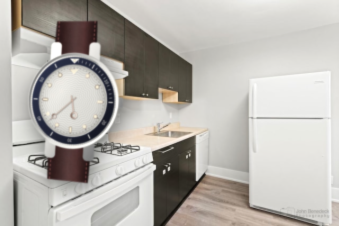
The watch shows h=5 m=38
